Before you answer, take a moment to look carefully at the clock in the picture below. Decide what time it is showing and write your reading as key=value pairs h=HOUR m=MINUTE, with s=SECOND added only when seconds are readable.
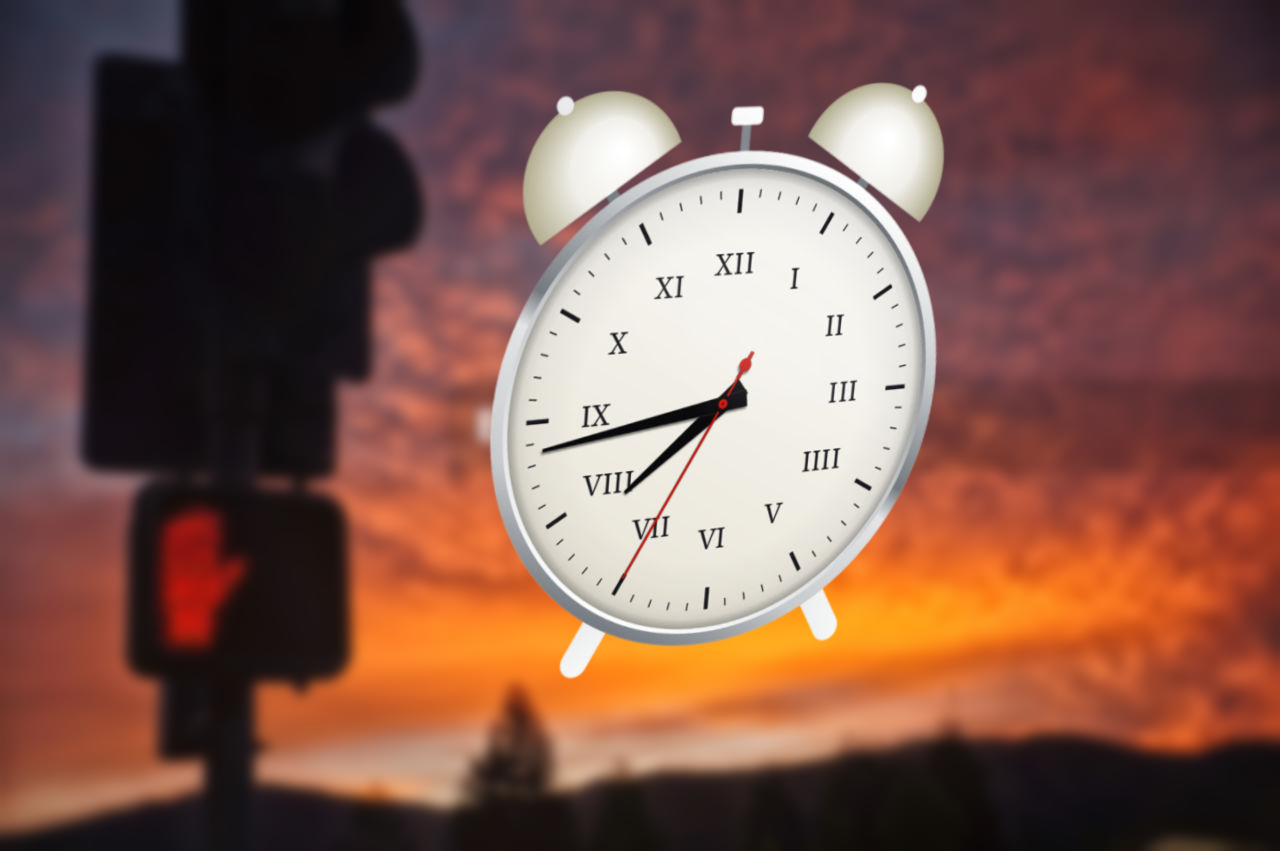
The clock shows h=7 m=43 s=35
